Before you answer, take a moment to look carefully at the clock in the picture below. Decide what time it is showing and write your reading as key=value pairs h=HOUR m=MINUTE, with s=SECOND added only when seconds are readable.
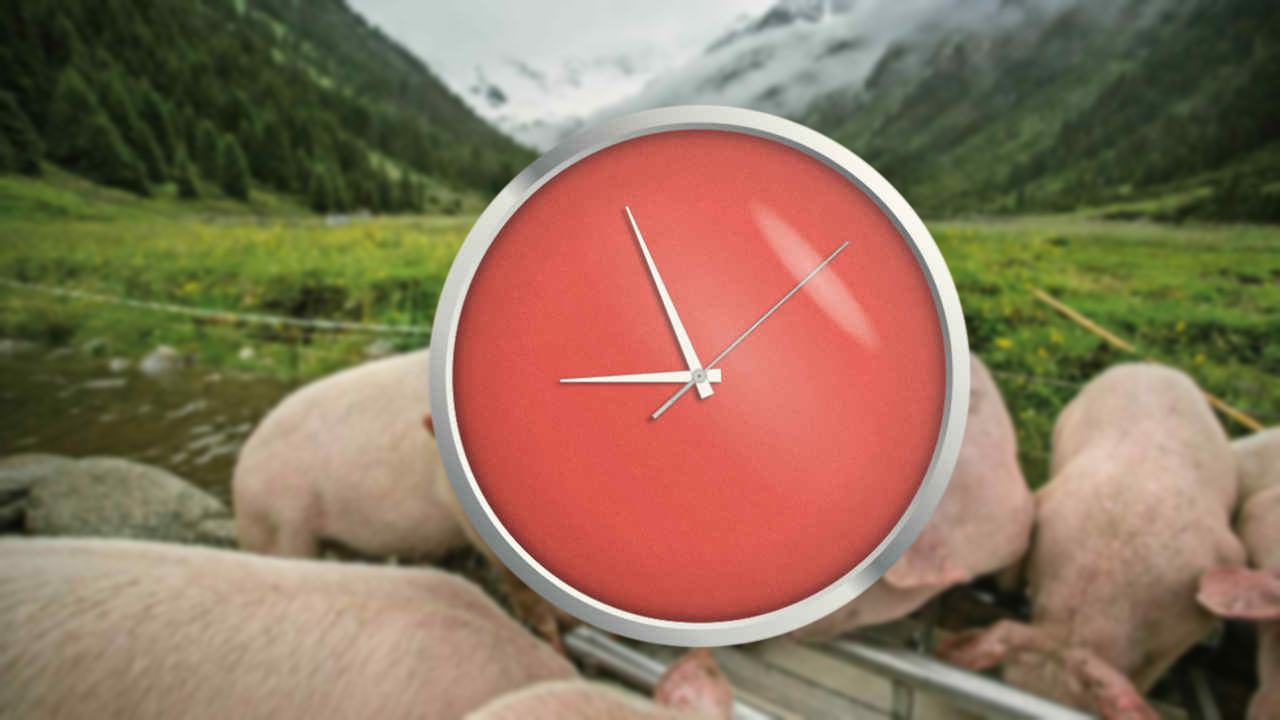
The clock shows h=8 m=56 s=8
